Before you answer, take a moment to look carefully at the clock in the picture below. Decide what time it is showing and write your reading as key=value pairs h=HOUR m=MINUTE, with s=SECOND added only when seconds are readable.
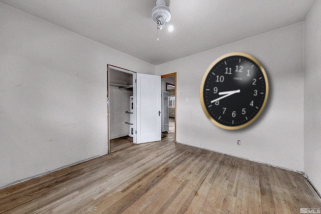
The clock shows h=8 m=41
